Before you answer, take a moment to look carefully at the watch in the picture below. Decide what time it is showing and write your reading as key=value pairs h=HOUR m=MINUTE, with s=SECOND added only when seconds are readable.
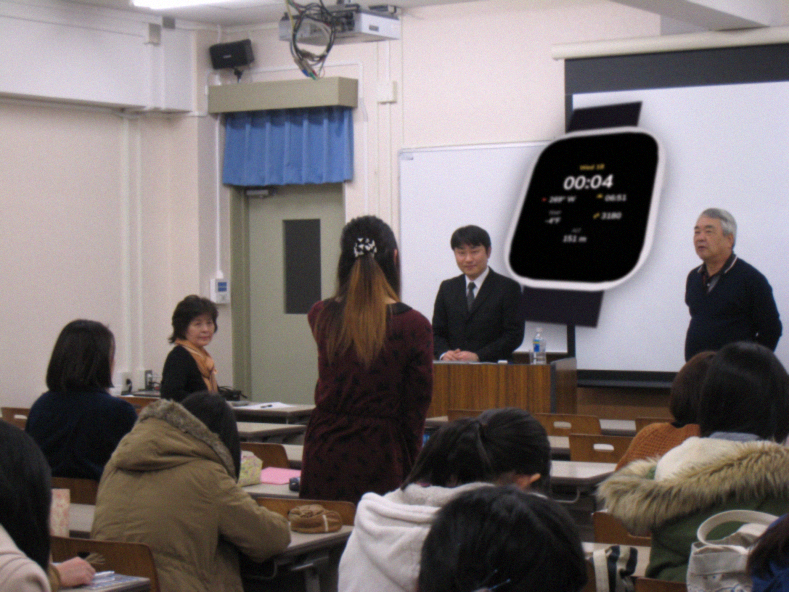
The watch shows h=0 m=4
